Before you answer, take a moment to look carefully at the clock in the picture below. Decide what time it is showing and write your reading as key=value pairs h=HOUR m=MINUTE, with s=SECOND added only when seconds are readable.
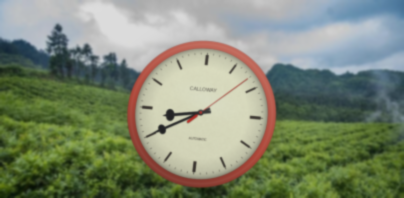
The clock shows h=8 m=40 s=8
